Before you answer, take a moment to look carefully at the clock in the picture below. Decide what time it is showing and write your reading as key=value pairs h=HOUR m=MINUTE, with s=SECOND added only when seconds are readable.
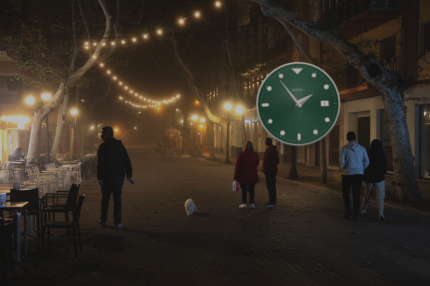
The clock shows h=1 m=54
